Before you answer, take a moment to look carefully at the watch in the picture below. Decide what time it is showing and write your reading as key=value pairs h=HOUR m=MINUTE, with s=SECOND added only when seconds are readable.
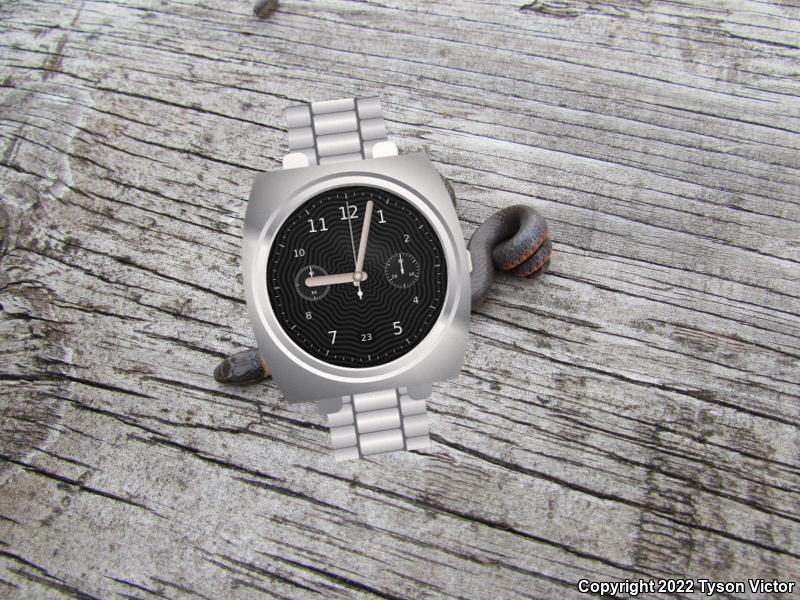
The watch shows h=9 m=3
